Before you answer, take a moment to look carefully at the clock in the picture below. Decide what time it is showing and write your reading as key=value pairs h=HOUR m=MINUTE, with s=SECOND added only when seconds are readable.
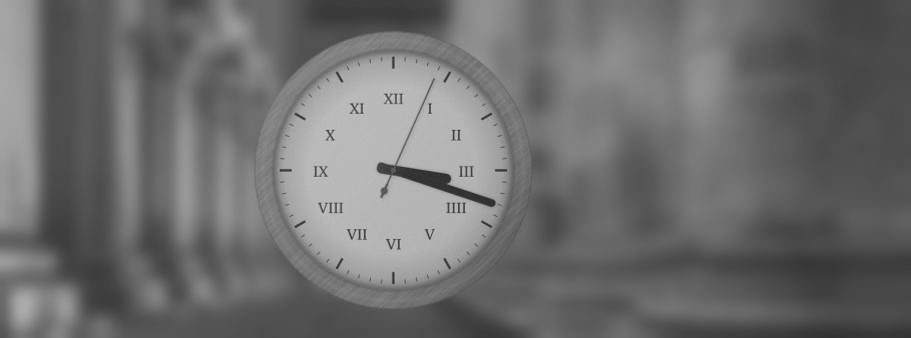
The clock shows h=3 m=18 s=4
